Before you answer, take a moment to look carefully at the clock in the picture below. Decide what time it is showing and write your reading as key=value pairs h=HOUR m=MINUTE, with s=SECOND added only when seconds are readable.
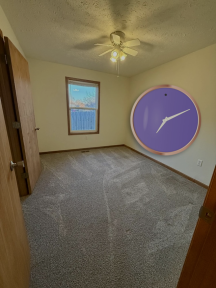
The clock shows h=7 m=11
